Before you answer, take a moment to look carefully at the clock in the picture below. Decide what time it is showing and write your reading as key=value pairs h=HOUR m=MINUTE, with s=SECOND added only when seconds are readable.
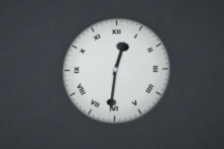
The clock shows h=12 m=31
